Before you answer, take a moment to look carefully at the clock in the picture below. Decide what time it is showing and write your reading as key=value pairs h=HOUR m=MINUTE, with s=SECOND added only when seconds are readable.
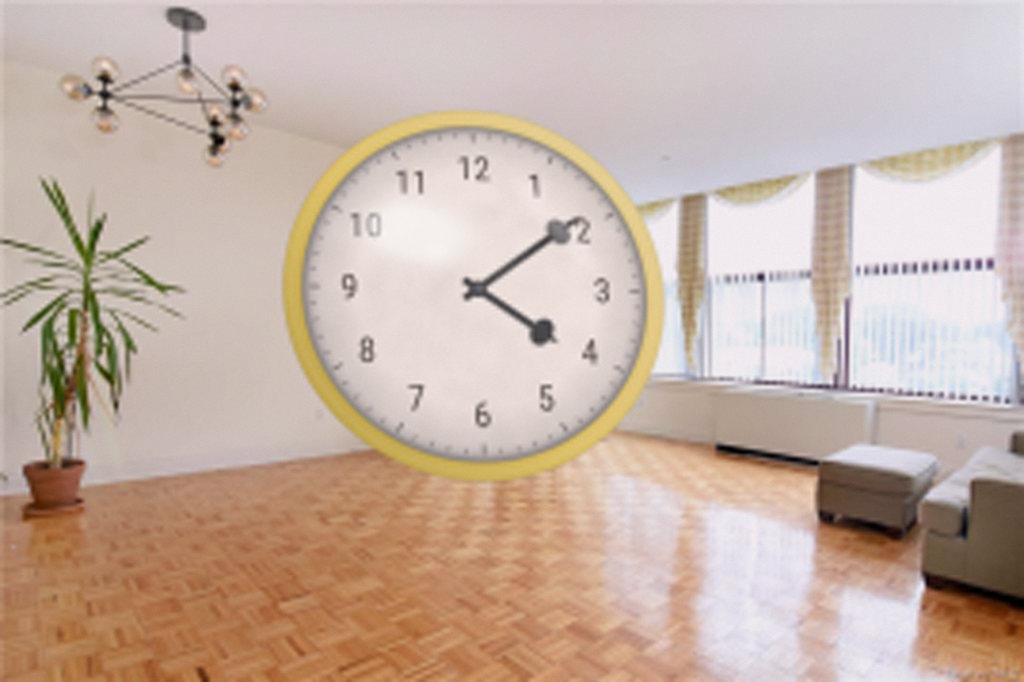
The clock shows h=4 m=9
